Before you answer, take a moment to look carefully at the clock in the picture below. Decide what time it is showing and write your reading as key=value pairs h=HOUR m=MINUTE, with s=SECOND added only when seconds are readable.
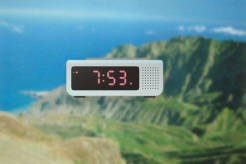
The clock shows h=7 m=53
